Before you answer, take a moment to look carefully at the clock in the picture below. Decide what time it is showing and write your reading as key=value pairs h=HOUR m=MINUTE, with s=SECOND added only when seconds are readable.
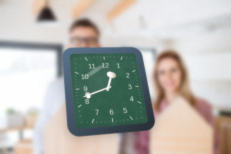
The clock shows h=12 m=42
